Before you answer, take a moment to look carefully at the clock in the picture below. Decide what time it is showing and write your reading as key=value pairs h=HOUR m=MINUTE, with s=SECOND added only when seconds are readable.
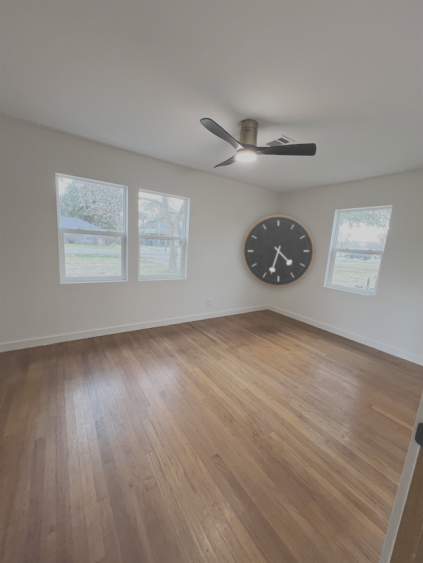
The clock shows h=4 m=33
